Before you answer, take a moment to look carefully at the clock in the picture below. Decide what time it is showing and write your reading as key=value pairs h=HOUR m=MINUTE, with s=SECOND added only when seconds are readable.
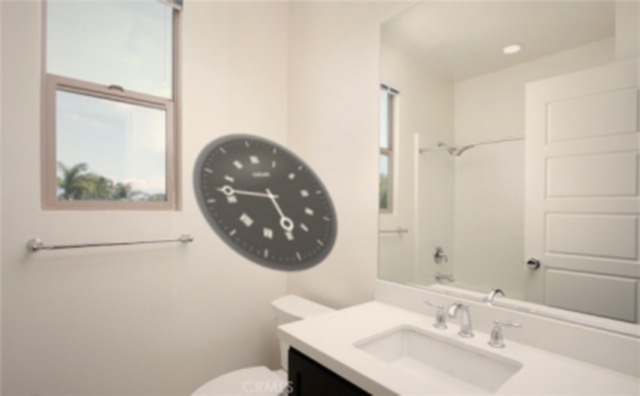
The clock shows h=5 m=47
